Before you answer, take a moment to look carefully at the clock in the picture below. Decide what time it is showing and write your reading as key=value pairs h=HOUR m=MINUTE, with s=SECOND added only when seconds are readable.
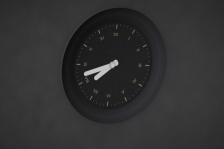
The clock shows h=7 m=42
